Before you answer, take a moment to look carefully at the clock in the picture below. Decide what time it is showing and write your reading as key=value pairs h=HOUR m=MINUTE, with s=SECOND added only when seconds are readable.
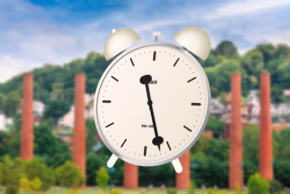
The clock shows h=11 m=27
